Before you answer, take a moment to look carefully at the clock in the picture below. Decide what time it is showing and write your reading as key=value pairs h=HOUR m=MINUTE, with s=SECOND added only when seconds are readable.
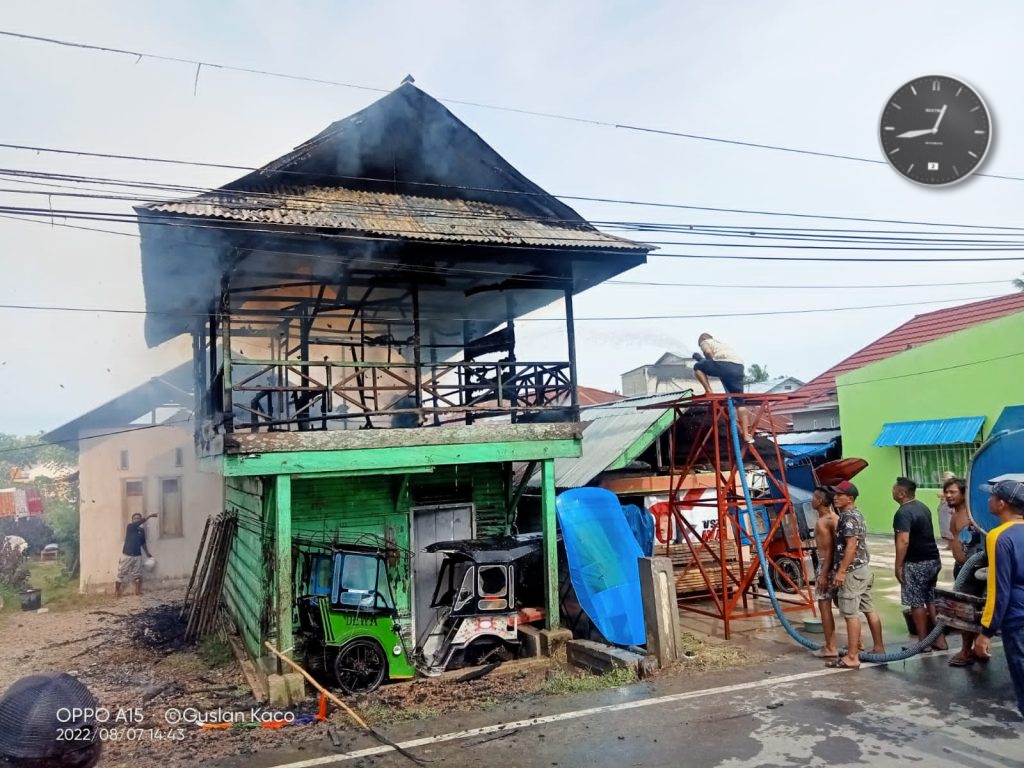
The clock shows h=12 m=43
